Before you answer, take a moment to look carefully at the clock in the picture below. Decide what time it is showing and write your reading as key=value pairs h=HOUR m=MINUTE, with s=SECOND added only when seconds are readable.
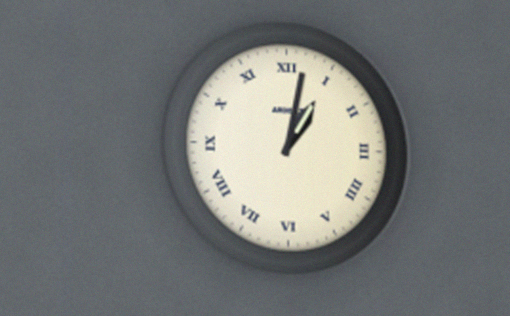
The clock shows h=1 m=2
